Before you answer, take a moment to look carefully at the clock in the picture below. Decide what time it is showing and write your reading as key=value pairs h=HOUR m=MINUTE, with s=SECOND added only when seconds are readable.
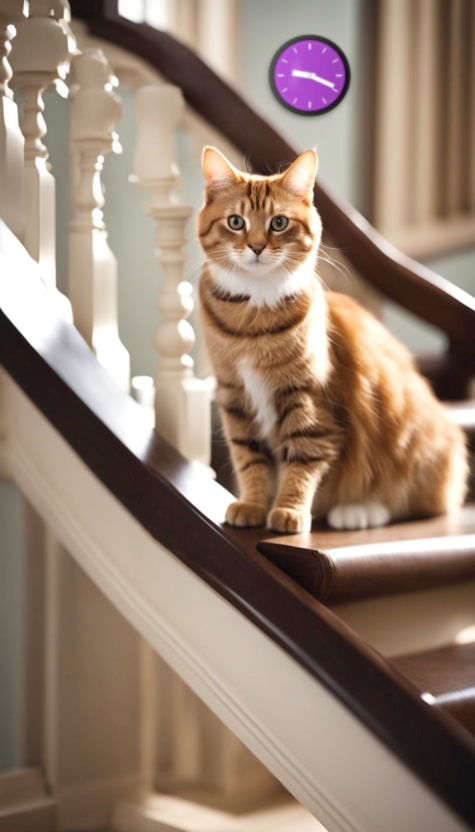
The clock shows h=9 m=19
